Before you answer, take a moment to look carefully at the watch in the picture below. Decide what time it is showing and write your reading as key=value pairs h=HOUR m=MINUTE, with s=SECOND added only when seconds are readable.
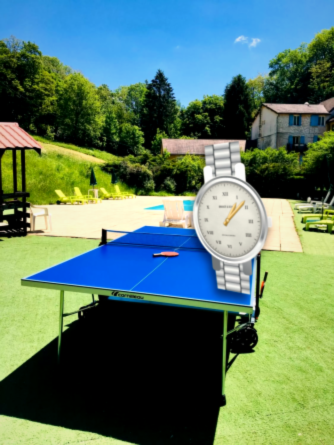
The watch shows h=1 m=8
